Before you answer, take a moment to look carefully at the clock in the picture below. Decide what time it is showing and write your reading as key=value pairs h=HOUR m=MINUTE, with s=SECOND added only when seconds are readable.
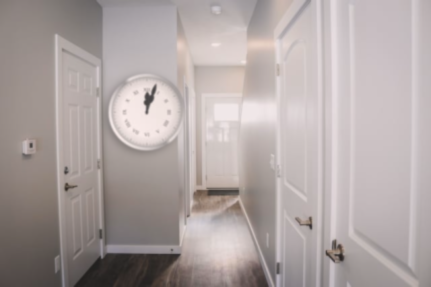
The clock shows h=12 m=3
